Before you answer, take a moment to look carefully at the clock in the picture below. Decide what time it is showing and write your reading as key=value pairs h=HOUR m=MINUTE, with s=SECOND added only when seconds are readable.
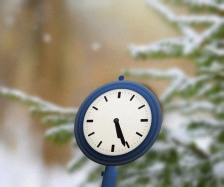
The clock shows h=5 m=26
